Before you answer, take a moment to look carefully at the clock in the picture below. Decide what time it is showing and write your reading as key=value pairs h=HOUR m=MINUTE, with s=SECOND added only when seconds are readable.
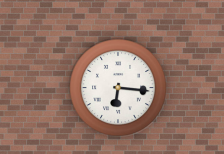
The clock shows h=6 m=16
